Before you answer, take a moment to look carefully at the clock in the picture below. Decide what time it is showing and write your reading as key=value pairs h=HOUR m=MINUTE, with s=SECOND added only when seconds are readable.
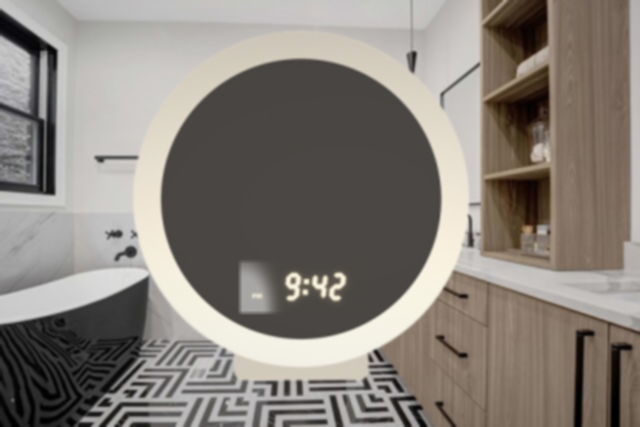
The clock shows h=9 m=42
